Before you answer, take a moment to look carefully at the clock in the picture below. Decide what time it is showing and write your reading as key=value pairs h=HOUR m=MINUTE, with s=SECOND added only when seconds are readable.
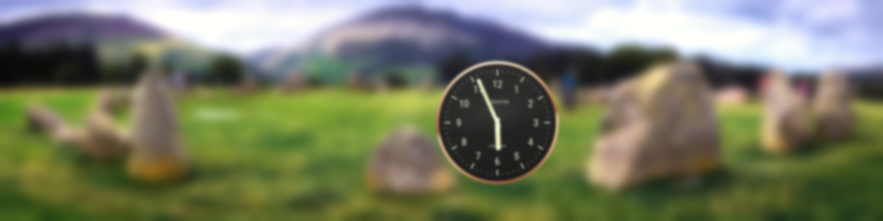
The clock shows h=5 m=56
